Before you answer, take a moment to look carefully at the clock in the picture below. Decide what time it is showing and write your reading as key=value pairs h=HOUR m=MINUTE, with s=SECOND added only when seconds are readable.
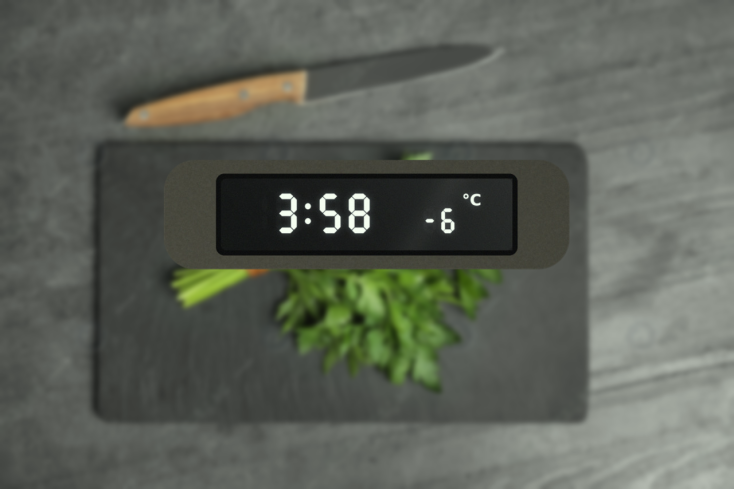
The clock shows h=3 m=58
